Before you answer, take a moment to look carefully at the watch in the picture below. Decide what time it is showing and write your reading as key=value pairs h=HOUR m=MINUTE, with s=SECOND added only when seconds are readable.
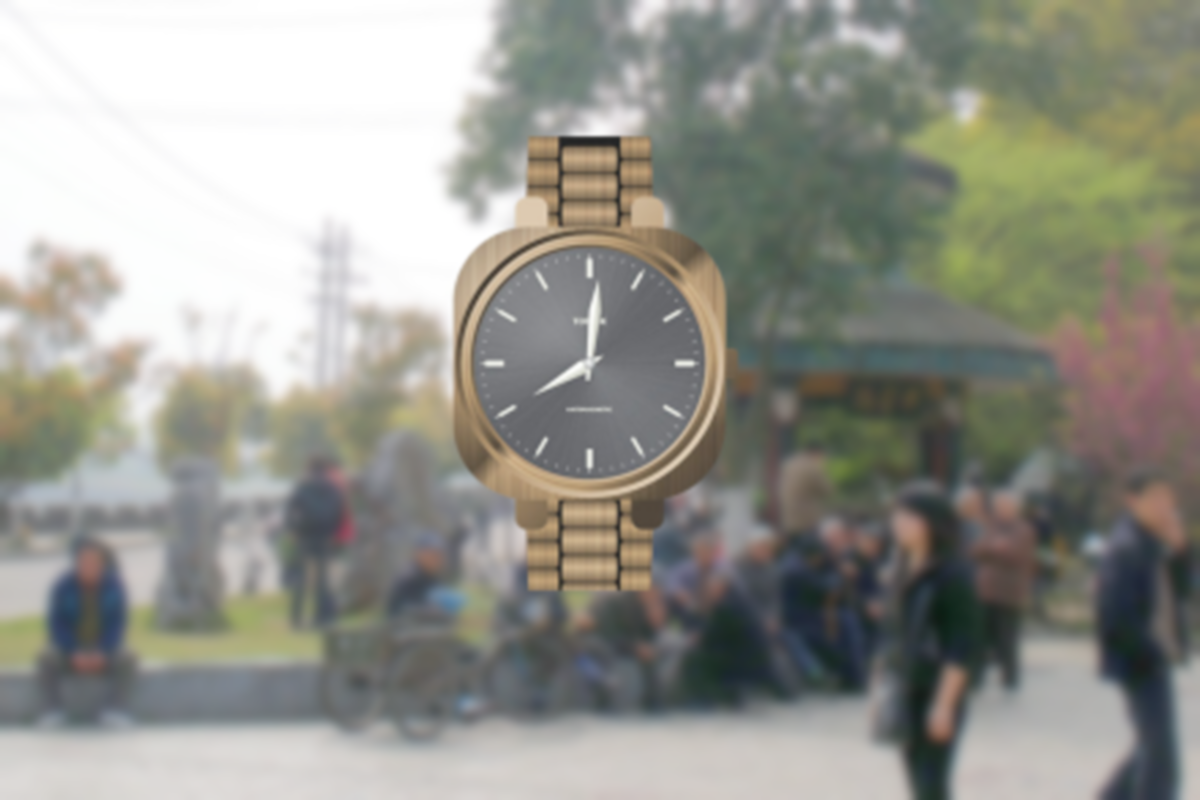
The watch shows h=8 m=1
